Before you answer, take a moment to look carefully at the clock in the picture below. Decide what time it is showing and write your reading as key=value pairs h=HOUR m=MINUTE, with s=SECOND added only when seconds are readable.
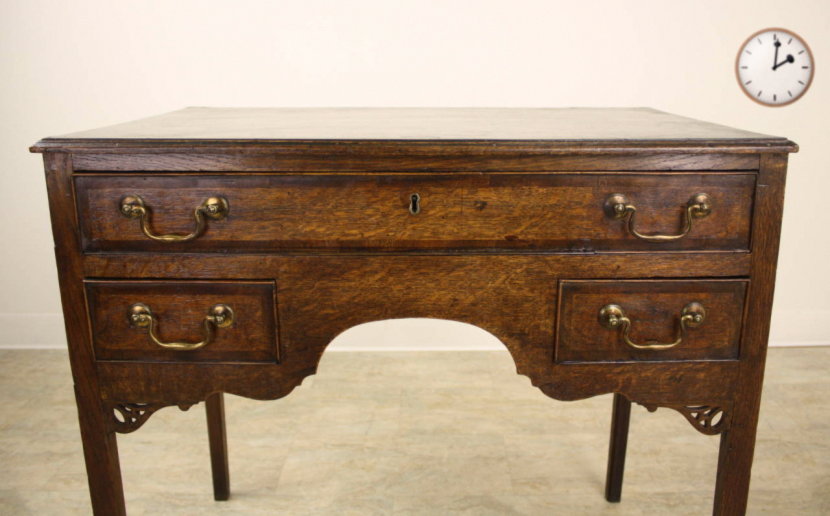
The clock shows h=2 m=1
